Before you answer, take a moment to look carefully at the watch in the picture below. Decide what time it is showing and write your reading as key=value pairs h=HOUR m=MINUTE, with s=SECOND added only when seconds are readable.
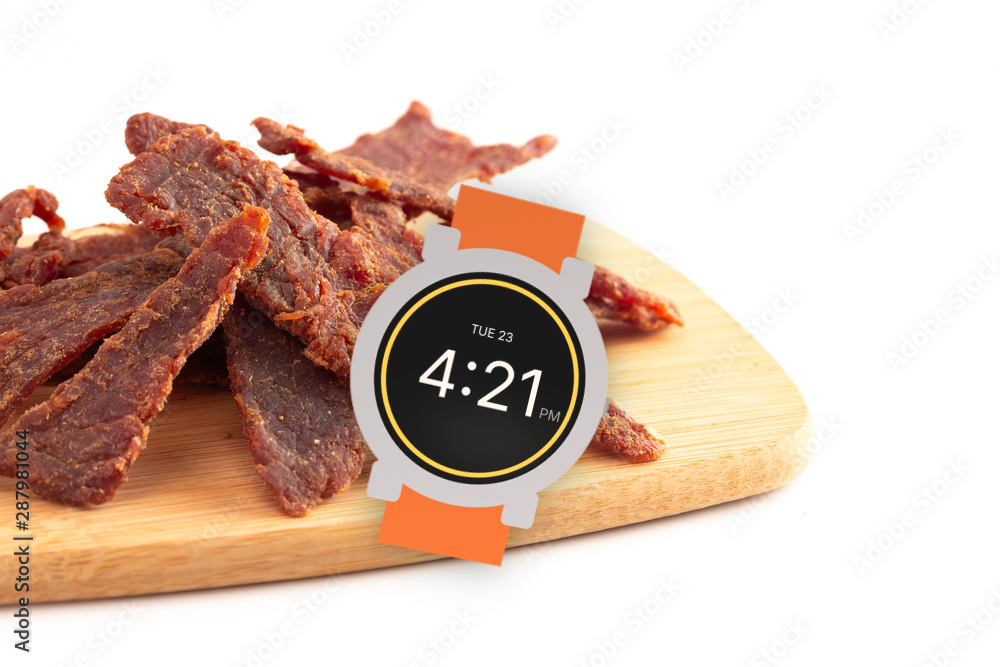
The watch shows h=4 m=21
